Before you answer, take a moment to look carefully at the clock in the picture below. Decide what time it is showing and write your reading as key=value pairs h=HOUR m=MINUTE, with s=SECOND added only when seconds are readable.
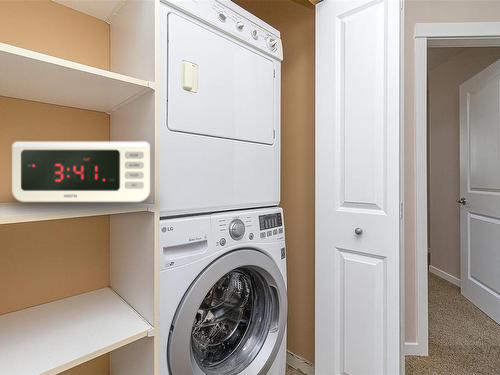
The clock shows h=3 m=41
